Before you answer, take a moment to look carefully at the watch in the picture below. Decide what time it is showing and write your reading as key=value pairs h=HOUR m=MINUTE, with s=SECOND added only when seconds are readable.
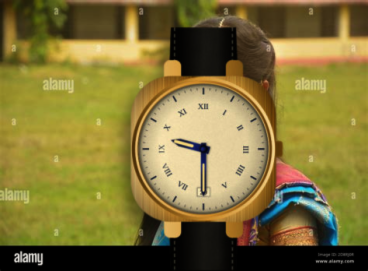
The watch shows h=9 m=30
